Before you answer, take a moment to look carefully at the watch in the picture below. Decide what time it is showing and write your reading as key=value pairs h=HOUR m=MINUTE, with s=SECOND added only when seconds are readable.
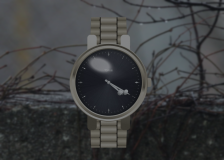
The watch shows h=4 m=20
